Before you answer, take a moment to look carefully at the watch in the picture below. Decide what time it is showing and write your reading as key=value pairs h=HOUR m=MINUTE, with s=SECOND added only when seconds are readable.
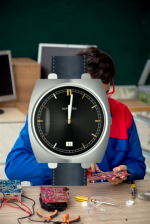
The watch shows h=12 m=1
